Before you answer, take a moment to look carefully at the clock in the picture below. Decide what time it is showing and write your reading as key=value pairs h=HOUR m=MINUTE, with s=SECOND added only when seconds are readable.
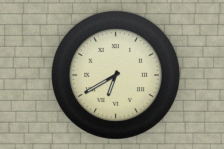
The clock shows h=6 m=40
